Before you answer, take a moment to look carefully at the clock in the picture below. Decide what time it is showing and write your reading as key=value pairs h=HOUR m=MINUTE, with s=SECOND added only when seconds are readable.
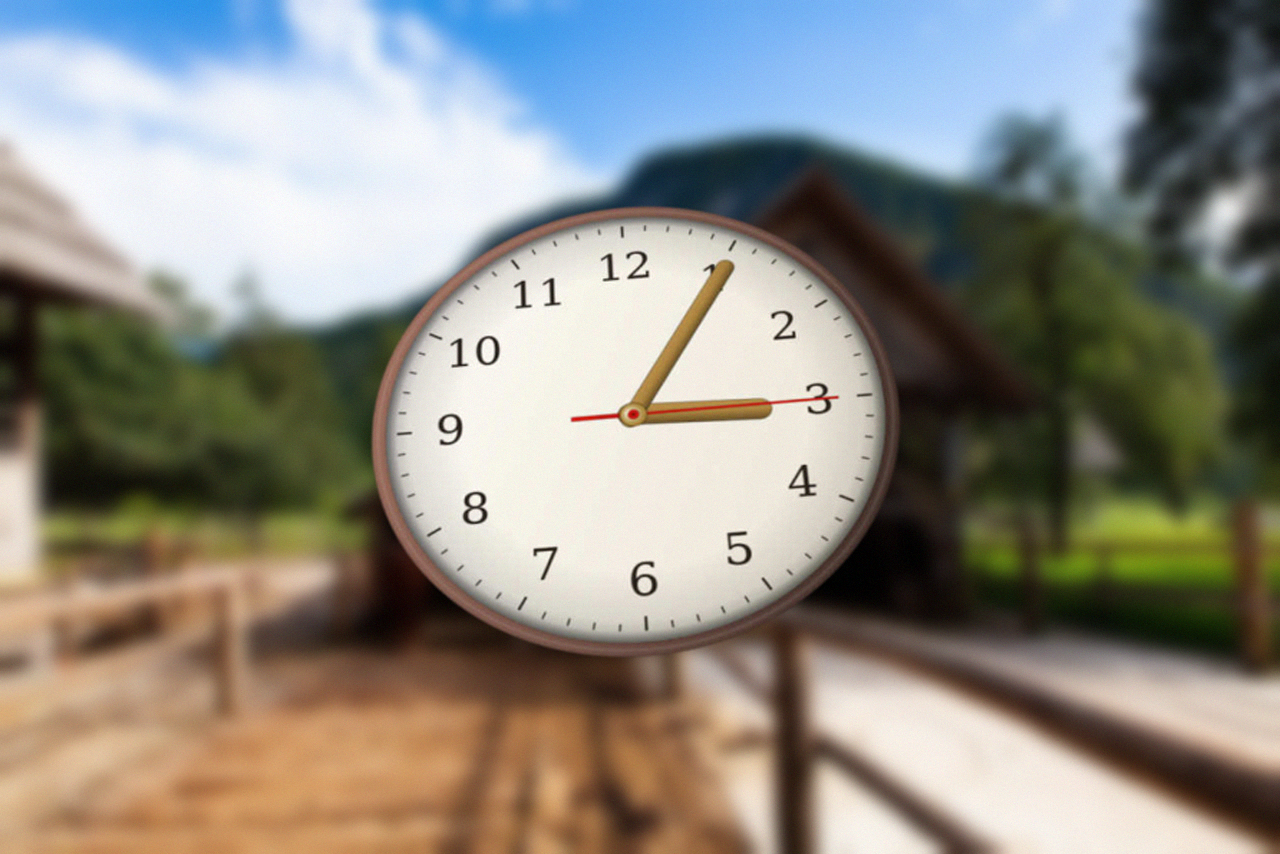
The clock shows h=3 m=5 s=15
